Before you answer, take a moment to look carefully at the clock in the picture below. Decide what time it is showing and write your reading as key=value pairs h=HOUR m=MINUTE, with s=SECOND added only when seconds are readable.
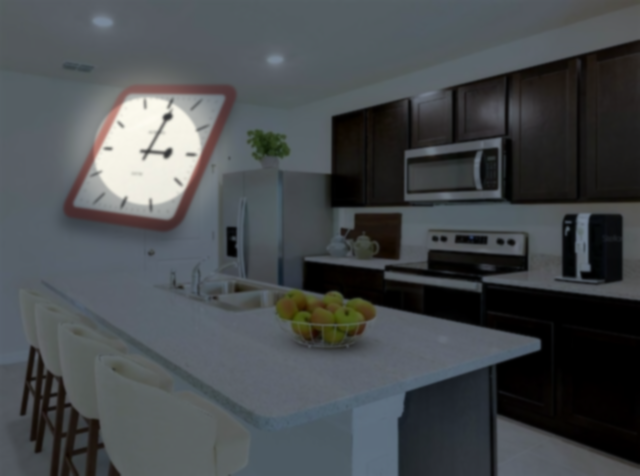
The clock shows h=3 m=1
